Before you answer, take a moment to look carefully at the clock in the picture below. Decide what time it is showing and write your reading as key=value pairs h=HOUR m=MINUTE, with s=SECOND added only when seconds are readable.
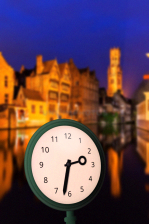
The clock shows h=2 m=32
